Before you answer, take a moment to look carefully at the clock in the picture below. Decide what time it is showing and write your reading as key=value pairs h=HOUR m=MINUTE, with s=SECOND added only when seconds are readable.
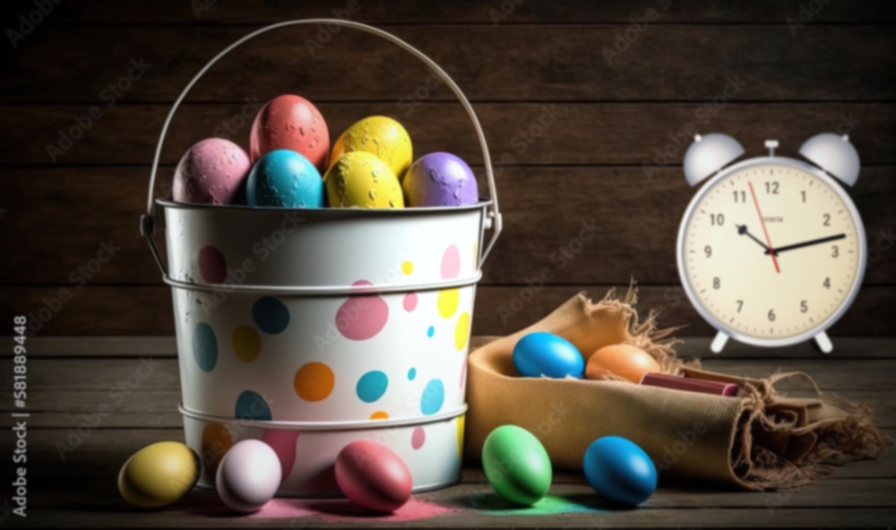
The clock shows h=10 m=12 s=57
